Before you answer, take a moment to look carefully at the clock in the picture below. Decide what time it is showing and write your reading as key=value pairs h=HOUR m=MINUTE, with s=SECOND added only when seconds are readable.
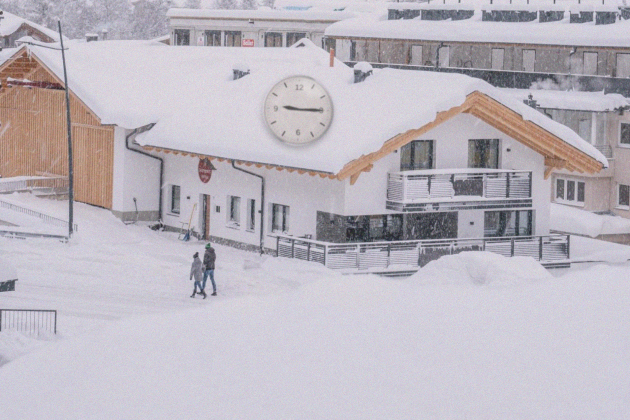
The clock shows h=9 m=15
